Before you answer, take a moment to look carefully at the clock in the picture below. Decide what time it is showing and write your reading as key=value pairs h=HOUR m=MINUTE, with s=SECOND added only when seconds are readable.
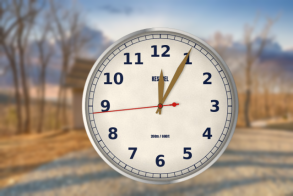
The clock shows h=12 m=4 s=44
